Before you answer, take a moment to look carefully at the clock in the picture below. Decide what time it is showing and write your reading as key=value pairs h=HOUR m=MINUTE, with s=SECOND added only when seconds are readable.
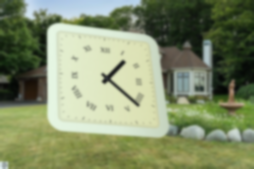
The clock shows h=1 m=22
